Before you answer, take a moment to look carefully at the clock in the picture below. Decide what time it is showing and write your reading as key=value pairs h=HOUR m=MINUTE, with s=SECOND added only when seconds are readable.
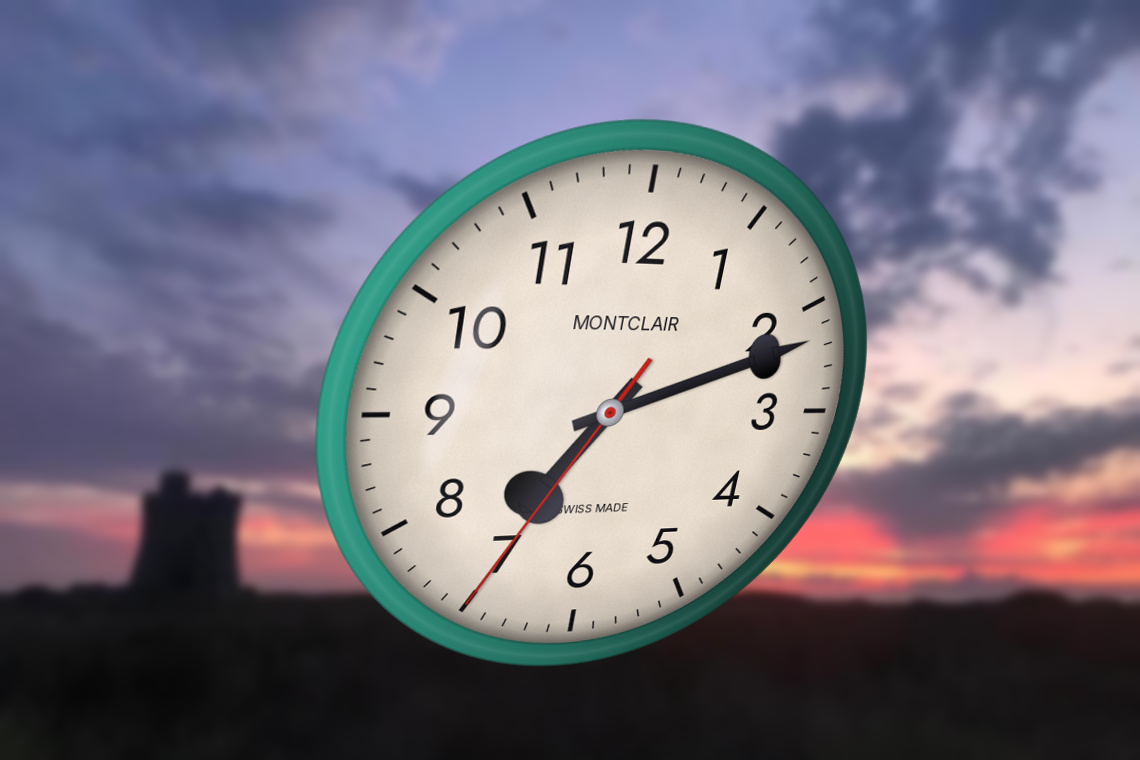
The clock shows h=7 m=11 s=35
